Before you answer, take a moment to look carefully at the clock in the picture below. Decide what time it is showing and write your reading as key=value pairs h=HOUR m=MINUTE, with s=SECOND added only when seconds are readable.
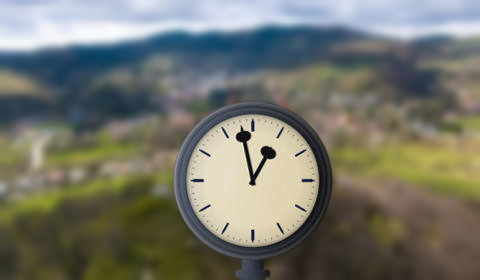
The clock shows h=12 m=58
